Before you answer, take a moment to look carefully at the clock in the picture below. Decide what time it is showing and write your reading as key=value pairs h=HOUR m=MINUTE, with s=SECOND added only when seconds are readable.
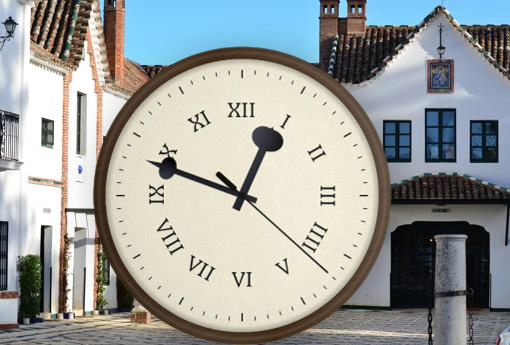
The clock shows h=12 m=48 s=22
